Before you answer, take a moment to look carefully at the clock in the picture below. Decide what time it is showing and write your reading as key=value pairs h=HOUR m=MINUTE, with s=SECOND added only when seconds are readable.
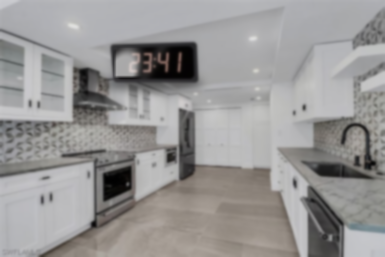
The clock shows h=23 m=41
